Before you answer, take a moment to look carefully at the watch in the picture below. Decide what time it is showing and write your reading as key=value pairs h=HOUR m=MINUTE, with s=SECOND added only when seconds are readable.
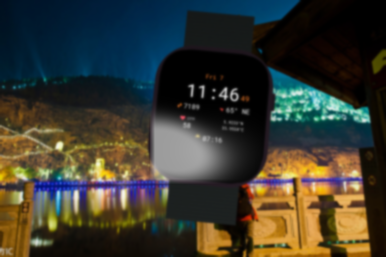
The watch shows h=11 m=46
